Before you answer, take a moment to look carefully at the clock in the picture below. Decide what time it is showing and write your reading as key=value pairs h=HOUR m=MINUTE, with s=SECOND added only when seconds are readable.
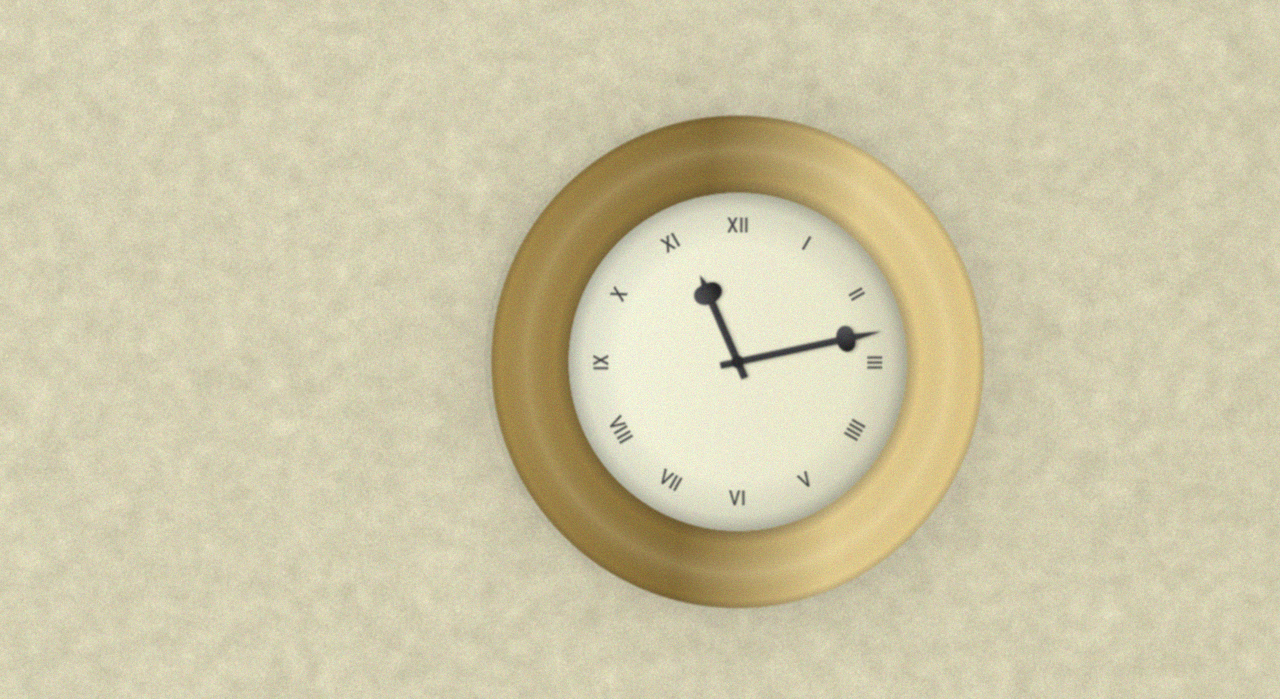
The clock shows h=11 m=13
